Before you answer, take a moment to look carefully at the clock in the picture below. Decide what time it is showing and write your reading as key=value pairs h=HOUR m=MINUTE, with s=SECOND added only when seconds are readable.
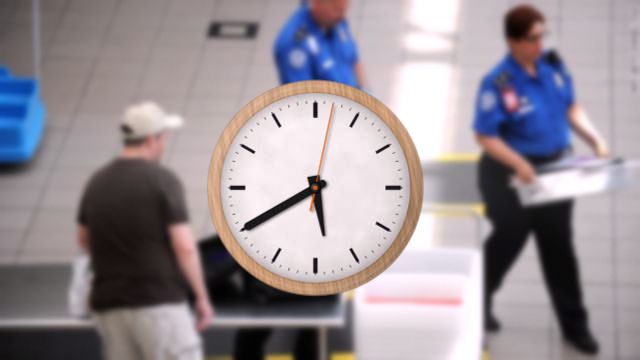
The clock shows h=5 m=40 s=2
